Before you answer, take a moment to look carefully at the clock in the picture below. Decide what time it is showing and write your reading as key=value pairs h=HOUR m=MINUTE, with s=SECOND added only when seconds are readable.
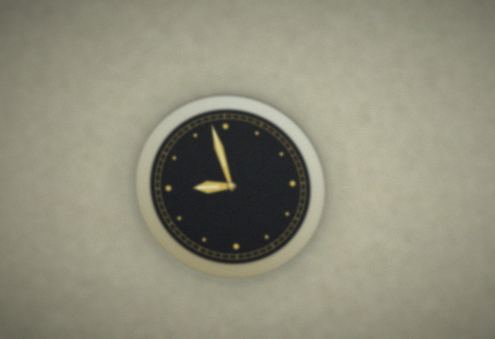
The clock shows h=8 m=58
